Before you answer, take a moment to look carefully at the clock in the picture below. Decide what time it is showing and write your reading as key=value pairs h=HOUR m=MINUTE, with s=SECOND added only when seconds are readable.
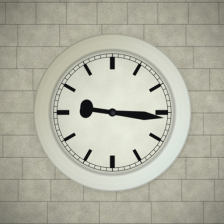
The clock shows h=9 m=16
